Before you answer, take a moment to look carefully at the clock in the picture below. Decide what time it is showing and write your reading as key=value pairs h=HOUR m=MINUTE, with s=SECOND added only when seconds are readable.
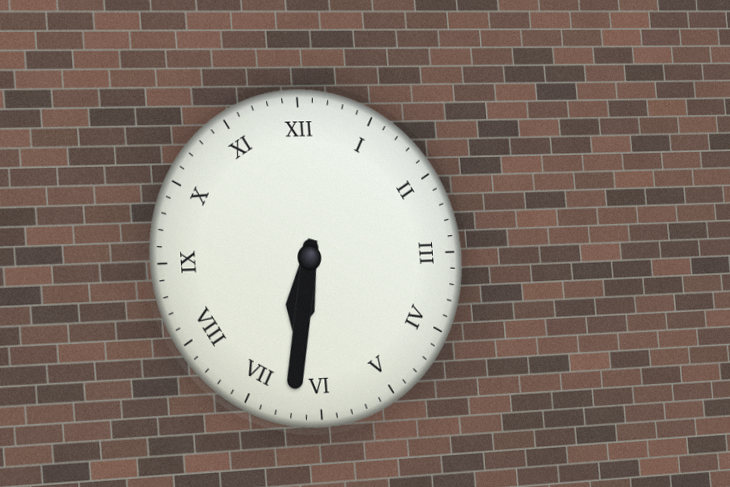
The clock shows h=6 m=32
